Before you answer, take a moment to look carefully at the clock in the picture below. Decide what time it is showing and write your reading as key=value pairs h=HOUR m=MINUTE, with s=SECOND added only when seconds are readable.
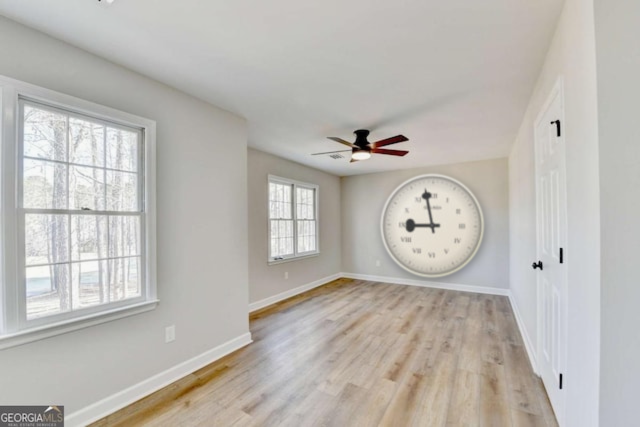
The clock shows h=8 m=58
